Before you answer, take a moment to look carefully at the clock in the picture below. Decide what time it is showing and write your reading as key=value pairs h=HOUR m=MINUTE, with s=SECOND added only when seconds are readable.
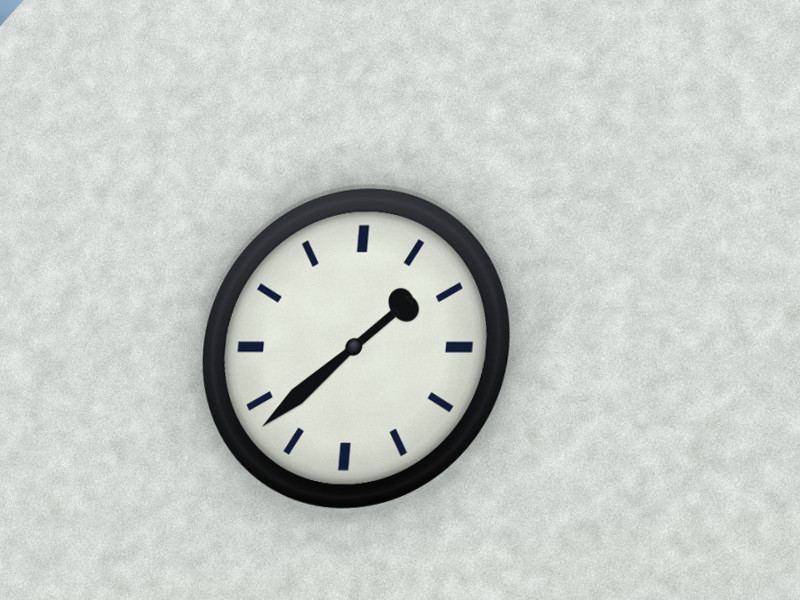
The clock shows h=1 m=38
